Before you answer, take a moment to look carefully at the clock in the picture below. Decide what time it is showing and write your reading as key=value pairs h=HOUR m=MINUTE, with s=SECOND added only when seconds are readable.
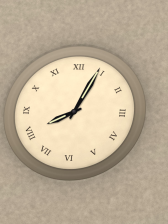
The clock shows h=8 m=4
